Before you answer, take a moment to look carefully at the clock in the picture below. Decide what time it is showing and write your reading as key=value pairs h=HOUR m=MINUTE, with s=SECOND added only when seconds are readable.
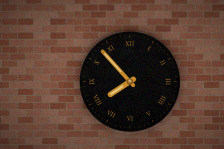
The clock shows h=7 m=53
